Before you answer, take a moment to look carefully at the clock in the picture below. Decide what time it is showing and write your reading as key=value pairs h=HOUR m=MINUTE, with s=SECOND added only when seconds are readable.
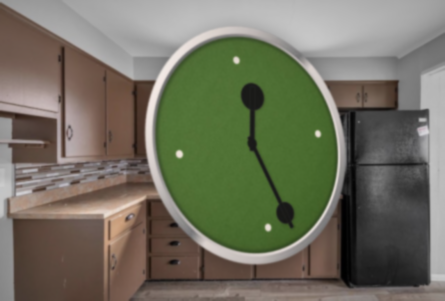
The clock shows h=12 m=27
